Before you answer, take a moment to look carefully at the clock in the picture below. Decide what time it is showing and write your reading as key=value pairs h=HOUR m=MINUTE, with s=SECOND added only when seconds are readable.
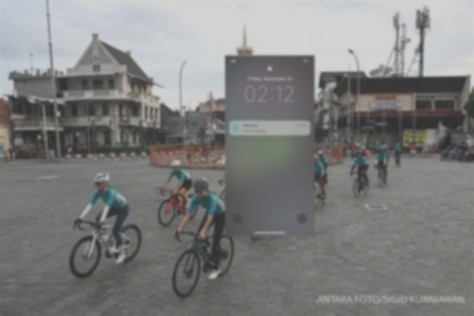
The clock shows h=2 m=12
